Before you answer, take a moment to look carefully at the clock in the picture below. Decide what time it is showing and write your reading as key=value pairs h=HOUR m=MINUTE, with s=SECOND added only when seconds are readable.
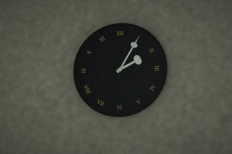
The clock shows h=2 m=5
